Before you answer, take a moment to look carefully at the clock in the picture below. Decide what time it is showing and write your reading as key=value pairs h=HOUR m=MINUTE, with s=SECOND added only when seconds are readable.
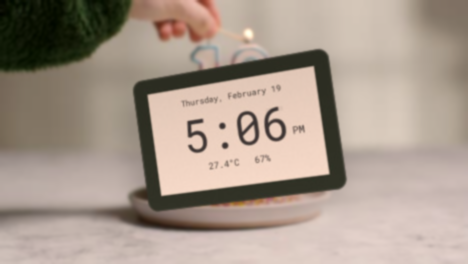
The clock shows h=5 m=6
